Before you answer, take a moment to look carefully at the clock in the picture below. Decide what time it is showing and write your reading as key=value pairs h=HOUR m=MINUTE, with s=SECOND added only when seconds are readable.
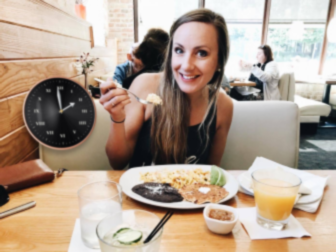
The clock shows h=1 m=59
